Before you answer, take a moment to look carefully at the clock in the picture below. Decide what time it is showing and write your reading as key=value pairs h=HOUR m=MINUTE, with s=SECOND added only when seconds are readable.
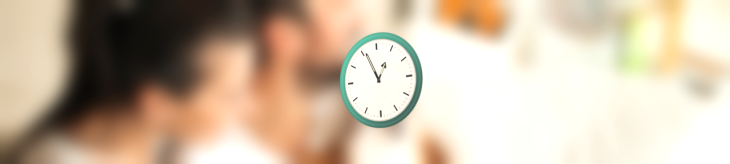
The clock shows h=12 m=56
